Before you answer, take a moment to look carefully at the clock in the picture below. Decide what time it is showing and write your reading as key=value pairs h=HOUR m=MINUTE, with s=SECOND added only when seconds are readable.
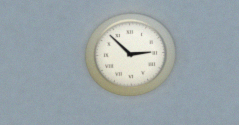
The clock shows h=2 m=53
